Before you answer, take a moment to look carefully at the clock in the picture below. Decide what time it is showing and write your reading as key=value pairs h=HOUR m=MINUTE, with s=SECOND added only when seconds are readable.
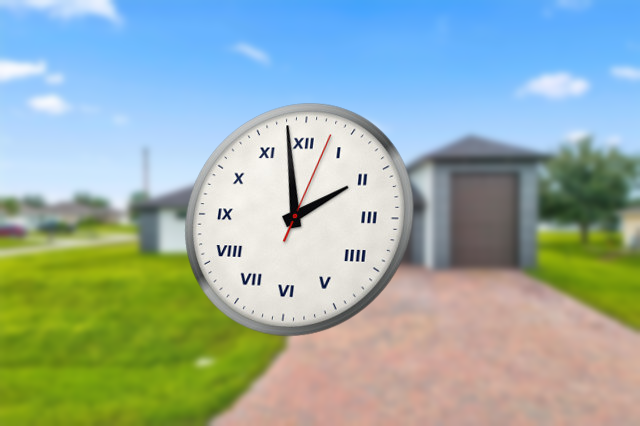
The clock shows h=1 m=58 s=3
